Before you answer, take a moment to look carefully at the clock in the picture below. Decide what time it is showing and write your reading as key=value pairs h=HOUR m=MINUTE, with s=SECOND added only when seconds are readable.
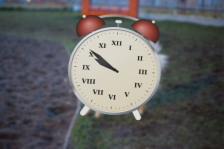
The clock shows h=9 m=51
